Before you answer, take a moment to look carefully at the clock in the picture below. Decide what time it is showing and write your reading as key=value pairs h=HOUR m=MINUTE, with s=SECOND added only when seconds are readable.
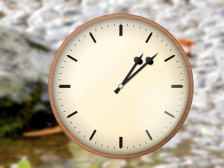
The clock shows h=1 m=8
